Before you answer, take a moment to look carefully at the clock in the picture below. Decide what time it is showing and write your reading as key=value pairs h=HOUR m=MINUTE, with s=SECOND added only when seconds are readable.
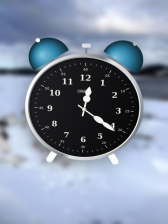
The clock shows h=12 m=21
